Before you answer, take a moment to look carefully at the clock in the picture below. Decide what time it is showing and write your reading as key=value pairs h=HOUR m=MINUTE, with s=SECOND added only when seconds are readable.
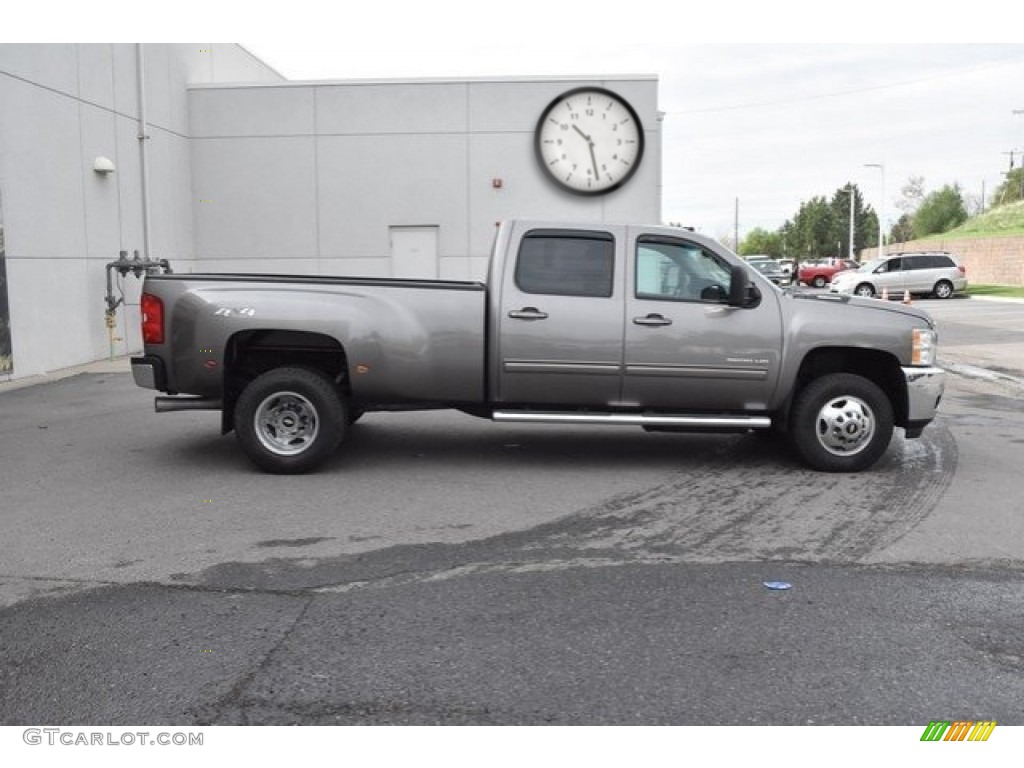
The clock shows h=10 m=28
